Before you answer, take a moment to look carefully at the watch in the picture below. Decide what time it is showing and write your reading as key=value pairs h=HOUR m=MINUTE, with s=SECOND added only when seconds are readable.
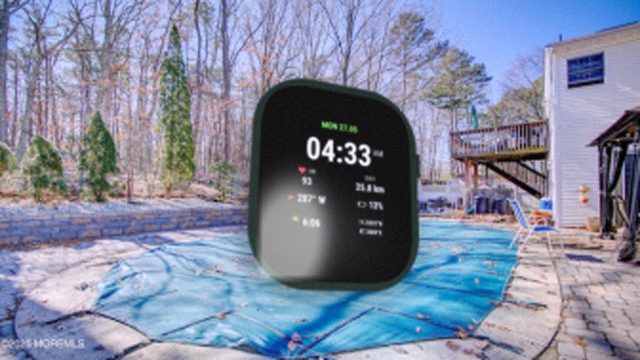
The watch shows h=4 m=33
